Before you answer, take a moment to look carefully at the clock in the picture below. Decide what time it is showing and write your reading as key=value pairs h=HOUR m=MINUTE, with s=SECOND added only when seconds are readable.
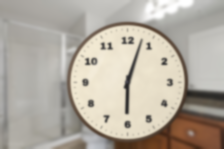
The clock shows h=6 m=3
